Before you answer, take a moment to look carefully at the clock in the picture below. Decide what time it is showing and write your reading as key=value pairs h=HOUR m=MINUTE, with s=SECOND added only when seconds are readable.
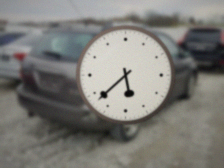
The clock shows h=5 m=38
